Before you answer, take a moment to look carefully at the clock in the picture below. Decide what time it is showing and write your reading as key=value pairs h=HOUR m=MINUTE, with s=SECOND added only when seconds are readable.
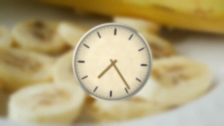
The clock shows h=7 m=24
